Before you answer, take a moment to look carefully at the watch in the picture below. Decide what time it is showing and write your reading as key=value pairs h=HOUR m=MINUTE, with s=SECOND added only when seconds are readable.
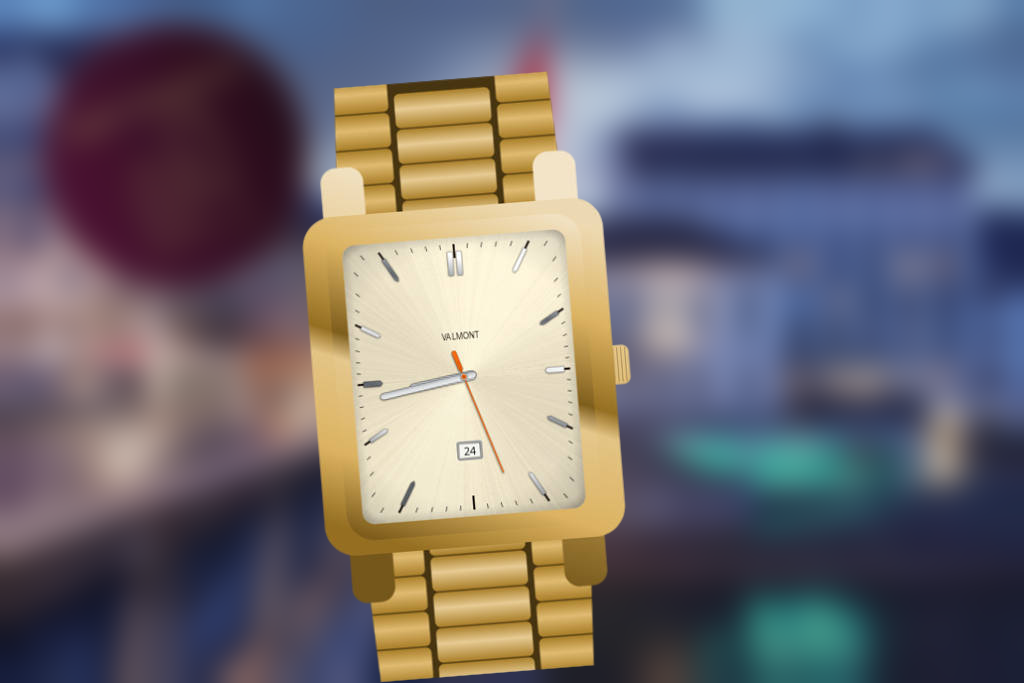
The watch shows h=8 m=43 s=27
